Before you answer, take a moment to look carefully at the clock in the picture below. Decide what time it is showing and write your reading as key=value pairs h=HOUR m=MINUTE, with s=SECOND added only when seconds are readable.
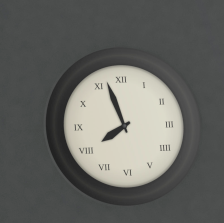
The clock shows h=7 m=57
